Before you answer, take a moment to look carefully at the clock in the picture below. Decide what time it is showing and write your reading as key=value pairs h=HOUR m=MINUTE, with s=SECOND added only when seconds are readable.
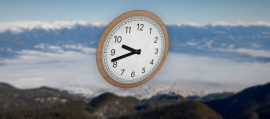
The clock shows h=9 m=42
